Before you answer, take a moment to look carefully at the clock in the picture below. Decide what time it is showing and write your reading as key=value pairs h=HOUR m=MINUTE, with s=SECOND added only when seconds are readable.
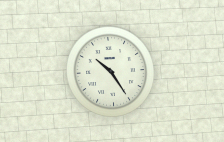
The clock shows h=10 m=25
